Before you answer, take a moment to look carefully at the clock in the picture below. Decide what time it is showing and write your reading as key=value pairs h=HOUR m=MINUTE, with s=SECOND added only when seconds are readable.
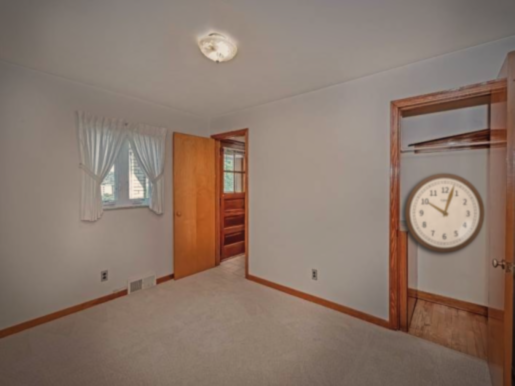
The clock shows h=10 m=3
